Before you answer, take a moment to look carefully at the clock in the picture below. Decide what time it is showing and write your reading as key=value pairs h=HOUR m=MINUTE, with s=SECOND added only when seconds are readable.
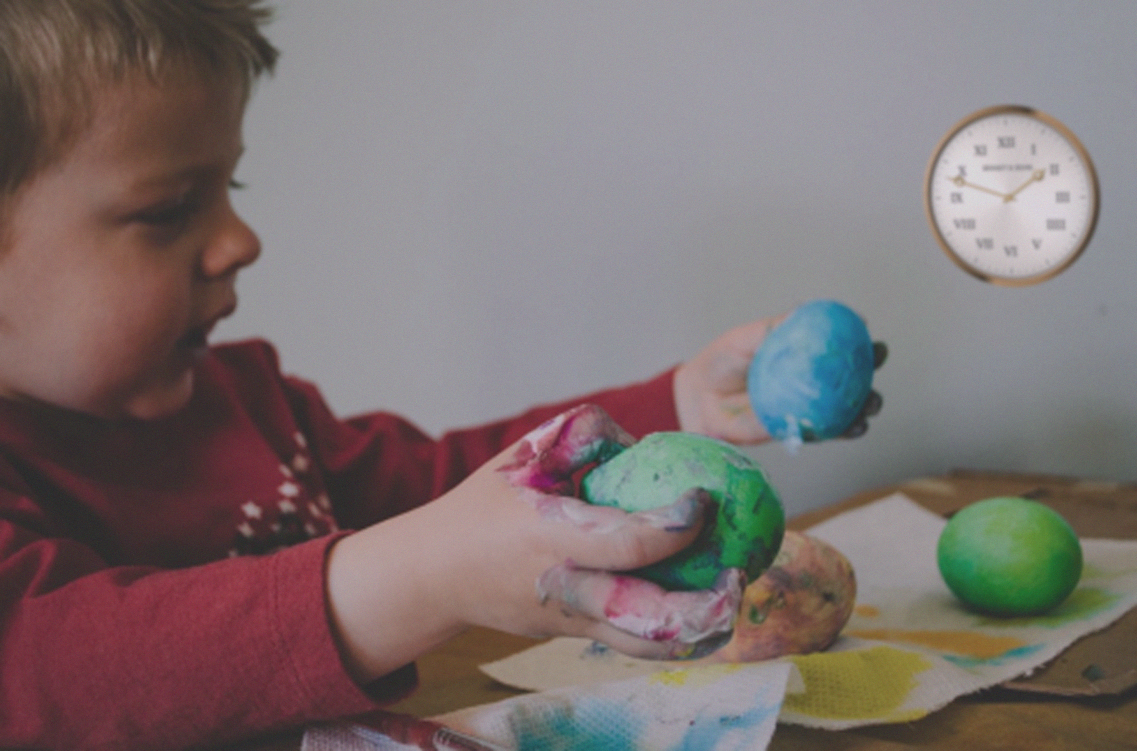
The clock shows h=1 m=48
